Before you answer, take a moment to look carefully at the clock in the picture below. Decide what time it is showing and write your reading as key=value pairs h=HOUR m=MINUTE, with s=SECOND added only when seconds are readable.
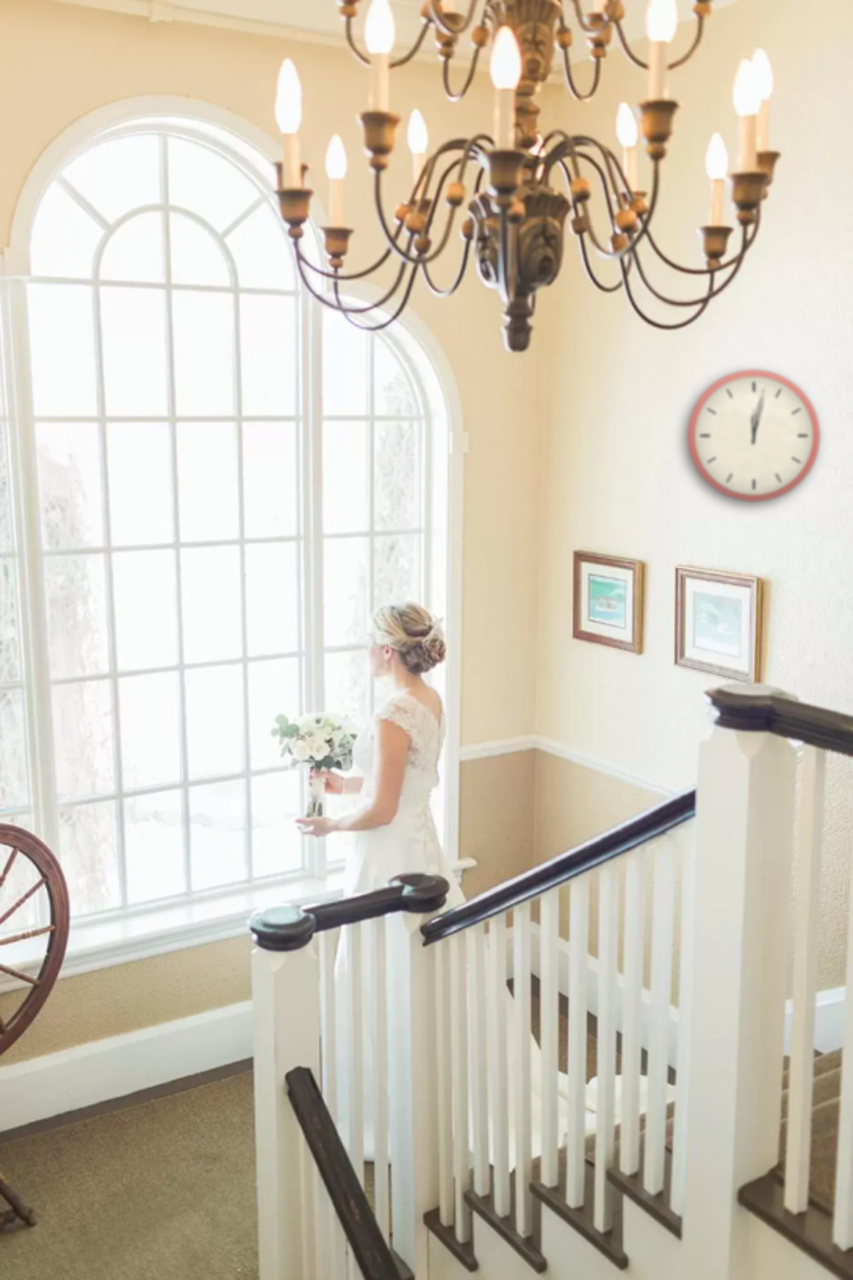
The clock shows h=12 m=2
